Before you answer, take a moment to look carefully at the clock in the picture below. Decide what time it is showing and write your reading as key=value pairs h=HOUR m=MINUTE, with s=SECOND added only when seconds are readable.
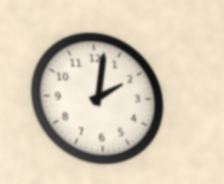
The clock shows h=2 m=2
